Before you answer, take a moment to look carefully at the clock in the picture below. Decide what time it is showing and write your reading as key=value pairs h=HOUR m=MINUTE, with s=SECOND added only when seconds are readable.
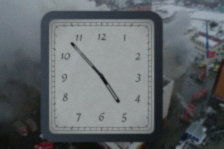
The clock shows h=4 m=53
